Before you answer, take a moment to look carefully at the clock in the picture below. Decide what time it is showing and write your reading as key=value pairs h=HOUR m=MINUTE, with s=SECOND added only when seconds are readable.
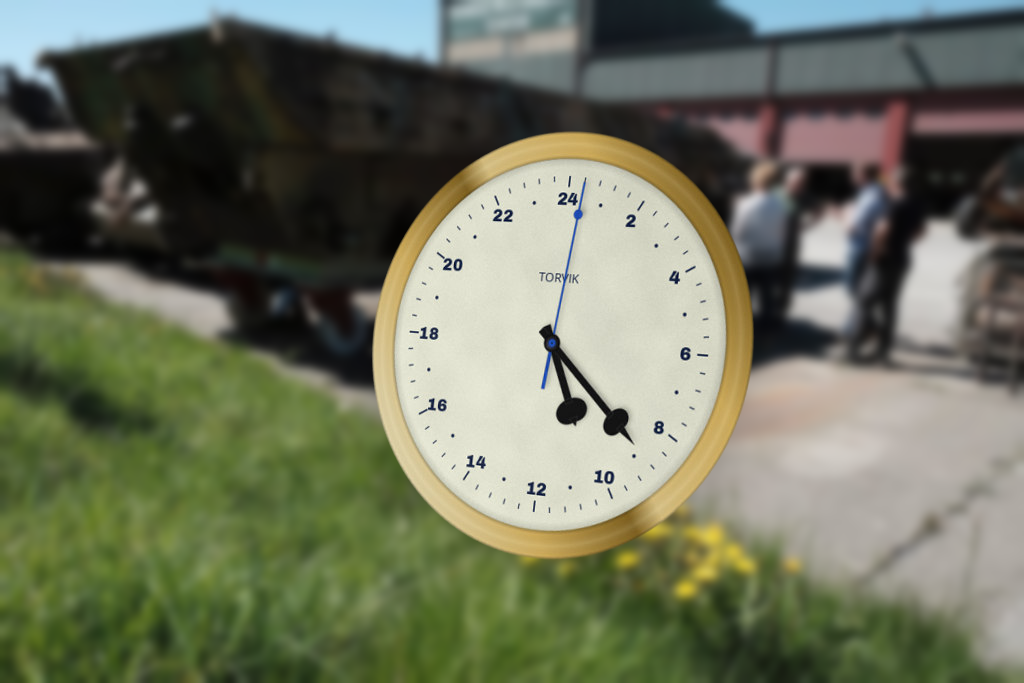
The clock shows h=10 m=22 s=1
